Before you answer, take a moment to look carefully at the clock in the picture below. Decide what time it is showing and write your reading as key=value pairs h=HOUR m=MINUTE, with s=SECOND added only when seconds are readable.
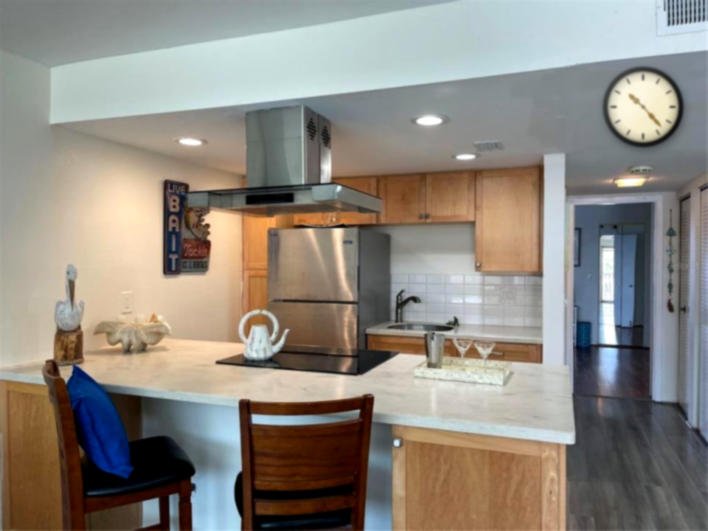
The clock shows h=10 m=23
